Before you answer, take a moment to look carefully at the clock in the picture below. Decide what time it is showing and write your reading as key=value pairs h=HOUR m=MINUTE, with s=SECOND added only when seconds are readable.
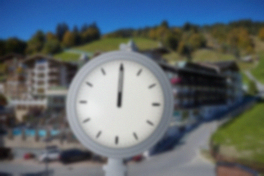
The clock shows h=12 m=0
